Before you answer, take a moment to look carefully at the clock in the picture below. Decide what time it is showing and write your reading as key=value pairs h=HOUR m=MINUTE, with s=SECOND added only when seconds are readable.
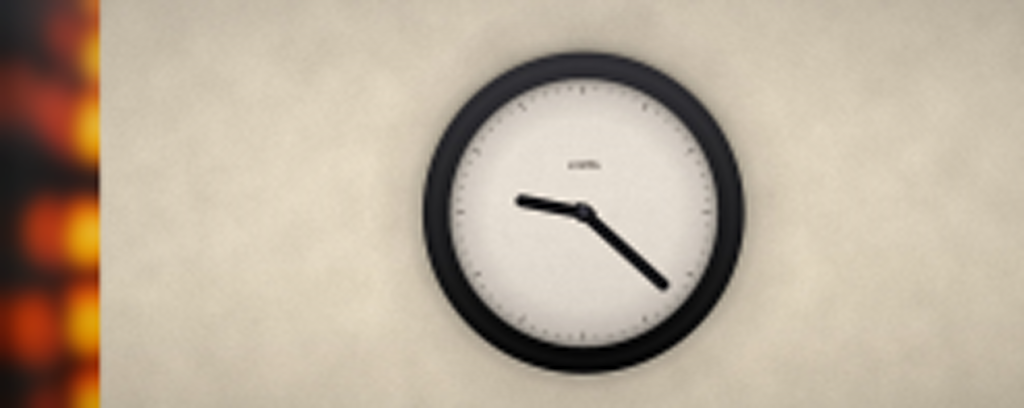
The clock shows h=9 m=22
